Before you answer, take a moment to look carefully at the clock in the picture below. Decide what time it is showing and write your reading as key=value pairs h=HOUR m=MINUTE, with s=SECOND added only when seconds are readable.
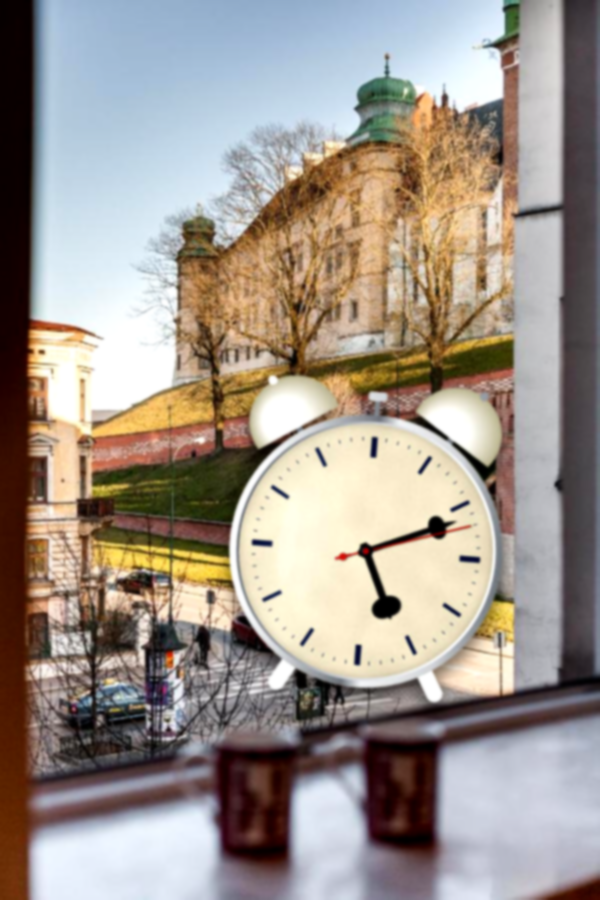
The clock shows h=5 m=11 s=12
